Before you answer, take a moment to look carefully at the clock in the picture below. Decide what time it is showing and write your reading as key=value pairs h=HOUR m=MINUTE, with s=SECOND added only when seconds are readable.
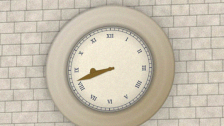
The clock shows h=8 m=42
